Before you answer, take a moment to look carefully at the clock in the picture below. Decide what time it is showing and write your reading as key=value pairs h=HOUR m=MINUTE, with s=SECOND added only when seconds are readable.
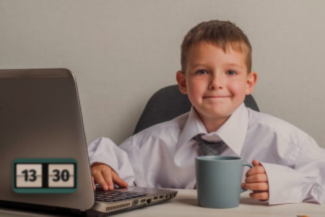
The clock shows h=13 m=30
